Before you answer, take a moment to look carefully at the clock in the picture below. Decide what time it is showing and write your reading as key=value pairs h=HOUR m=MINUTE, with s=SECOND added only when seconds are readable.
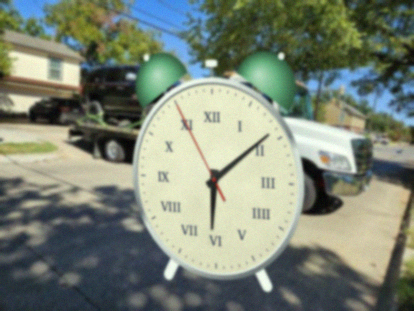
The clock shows h=6 m=8 s=55
